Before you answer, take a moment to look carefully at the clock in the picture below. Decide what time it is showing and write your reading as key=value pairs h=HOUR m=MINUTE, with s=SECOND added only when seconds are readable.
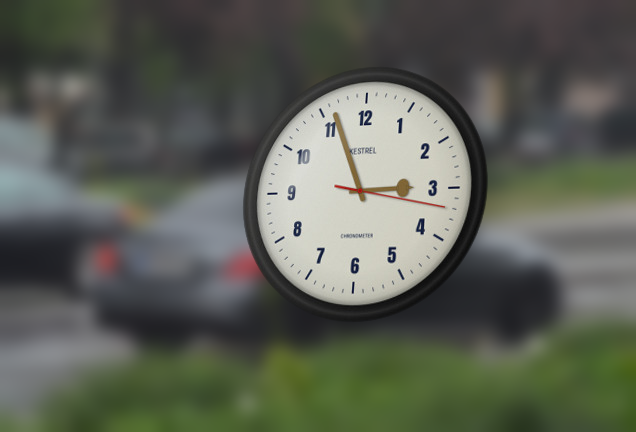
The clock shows h=2 m=56 s=17
